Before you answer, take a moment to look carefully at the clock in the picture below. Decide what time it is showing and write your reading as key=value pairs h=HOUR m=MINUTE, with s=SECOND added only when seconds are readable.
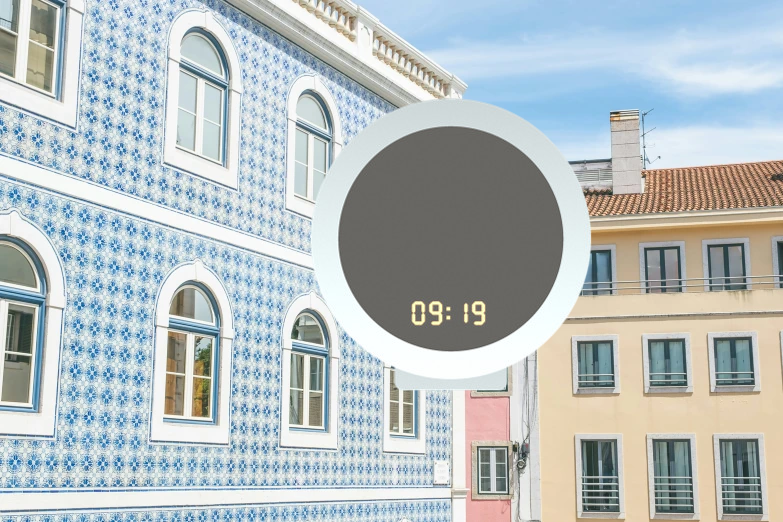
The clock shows h=9 m=19
